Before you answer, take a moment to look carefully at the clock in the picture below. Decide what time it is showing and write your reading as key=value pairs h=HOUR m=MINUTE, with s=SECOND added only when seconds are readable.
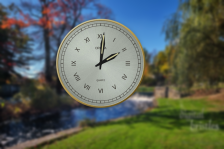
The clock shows h=2 m=1
